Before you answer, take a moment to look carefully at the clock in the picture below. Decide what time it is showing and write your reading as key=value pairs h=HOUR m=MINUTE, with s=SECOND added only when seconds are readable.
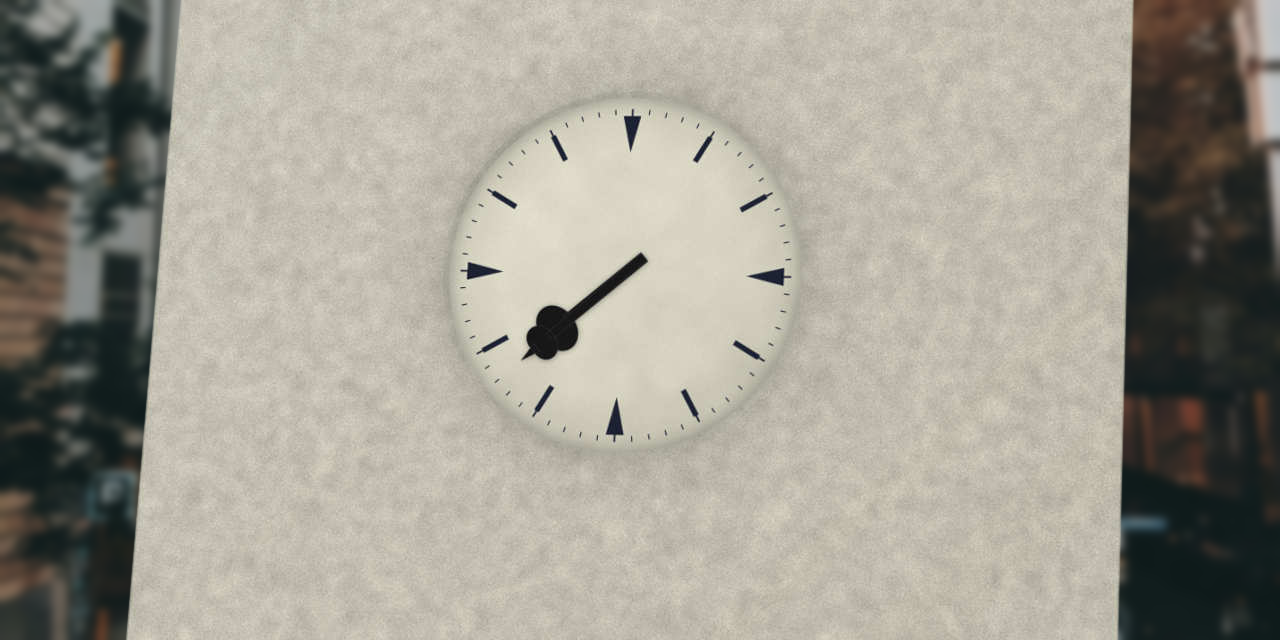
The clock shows h=7 m=38
